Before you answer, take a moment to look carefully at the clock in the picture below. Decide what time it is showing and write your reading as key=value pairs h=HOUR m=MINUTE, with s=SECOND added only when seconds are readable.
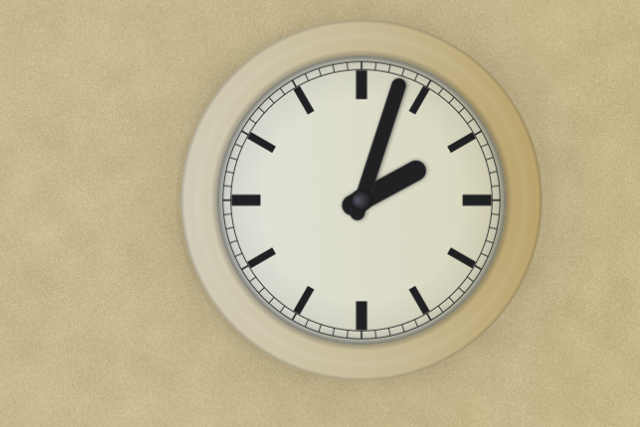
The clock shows h=2 m=3
